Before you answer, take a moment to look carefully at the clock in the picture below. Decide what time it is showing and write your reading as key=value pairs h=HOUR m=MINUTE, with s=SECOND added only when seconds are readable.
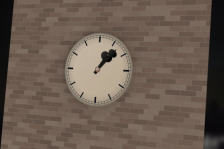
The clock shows h=1 m=7
